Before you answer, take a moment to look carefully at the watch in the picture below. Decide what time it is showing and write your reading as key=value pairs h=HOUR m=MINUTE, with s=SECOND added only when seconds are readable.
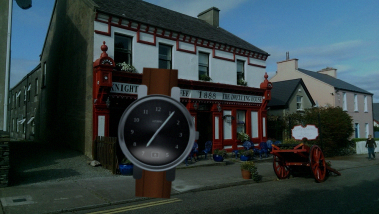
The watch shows h=7 m=6
